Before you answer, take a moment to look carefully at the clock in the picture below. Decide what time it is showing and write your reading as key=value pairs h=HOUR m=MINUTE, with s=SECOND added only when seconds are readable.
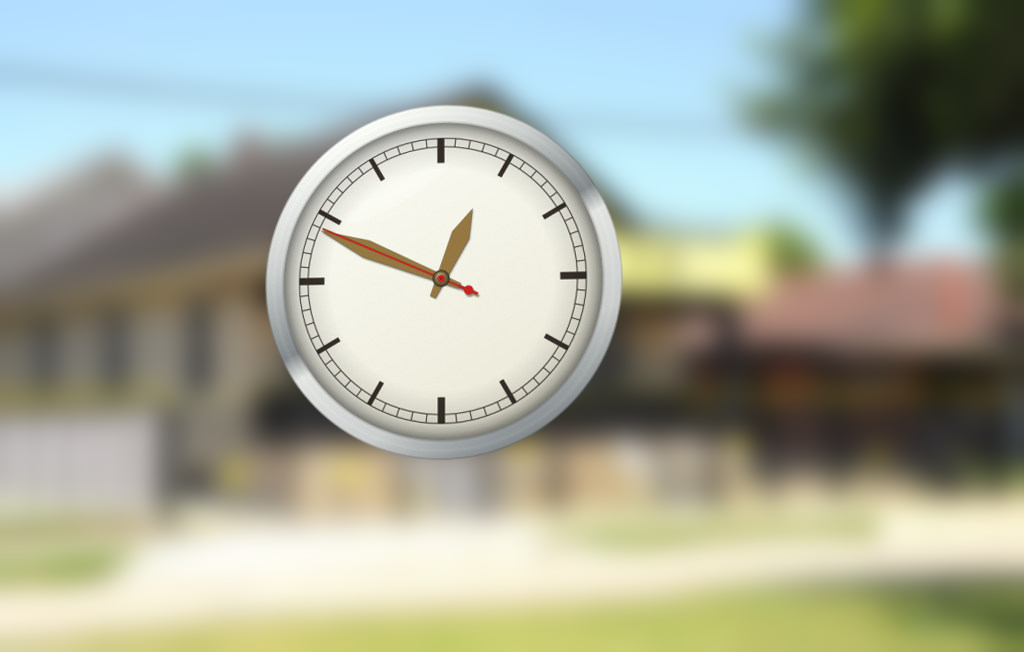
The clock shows h=12 m=48 s=49
